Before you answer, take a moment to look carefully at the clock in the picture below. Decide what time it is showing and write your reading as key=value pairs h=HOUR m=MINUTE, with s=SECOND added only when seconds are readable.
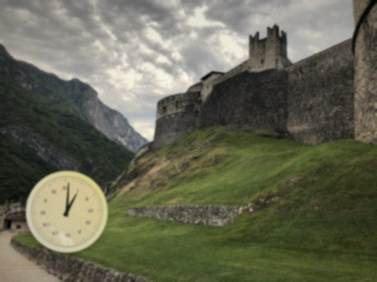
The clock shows h=1 m=1
